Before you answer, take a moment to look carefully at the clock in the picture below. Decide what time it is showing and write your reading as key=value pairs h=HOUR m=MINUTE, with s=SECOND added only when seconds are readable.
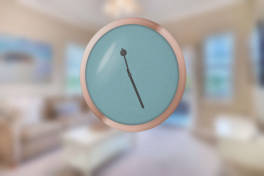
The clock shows h=11 m=26
